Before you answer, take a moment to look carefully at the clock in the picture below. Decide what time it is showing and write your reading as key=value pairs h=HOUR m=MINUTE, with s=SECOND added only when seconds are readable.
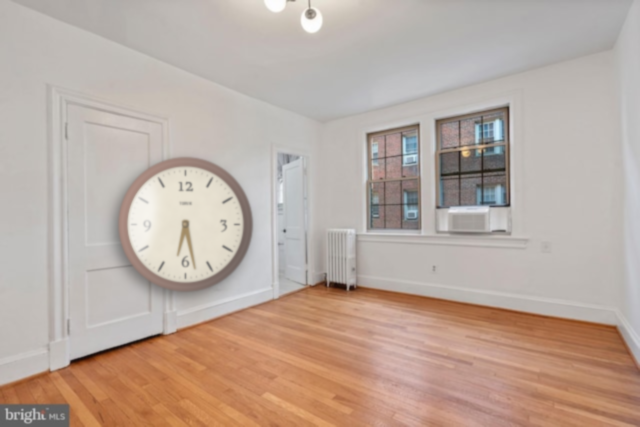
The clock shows h=6 m=28
